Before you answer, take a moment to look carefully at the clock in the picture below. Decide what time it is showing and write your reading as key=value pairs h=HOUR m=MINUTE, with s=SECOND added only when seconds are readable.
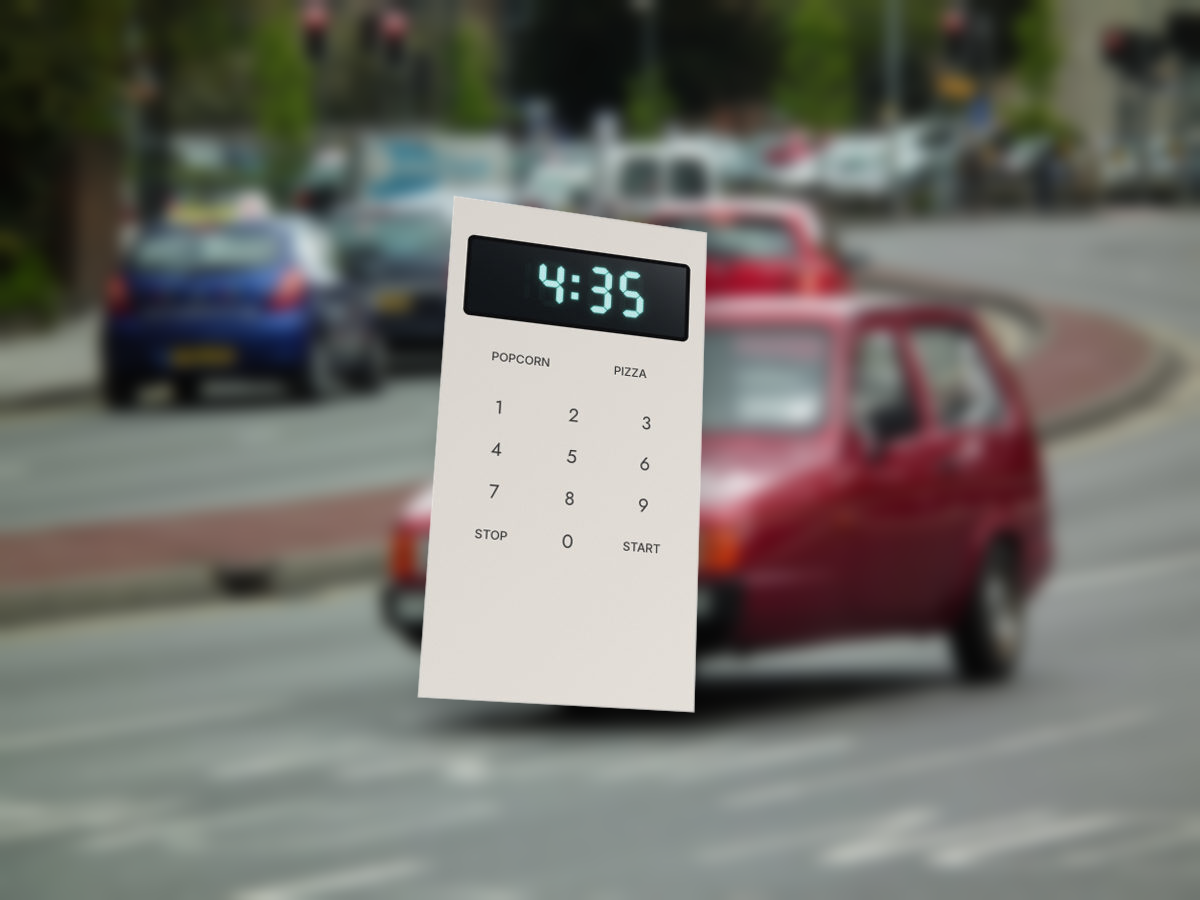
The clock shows h=4 m=35
